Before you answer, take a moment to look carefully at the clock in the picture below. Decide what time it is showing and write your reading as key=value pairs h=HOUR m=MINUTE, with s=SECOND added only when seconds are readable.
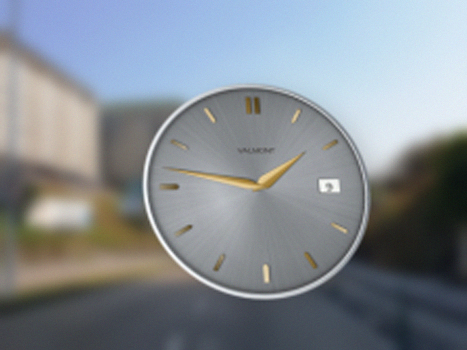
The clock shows h=1 m=47
